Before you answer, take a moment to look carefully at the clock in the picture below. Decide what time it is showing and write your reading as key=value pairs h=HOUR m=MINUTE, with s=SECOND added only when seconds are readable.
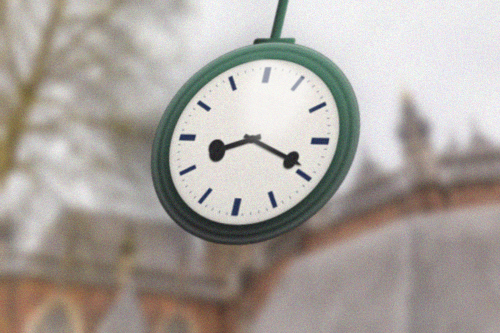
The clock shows h=8 m=19
